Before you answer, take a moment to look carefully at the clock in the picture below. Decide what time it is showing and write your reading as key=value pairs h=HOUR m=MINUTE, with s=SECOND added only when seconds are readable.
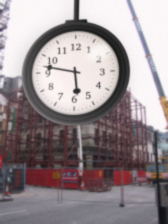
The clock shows h=5 m=47
